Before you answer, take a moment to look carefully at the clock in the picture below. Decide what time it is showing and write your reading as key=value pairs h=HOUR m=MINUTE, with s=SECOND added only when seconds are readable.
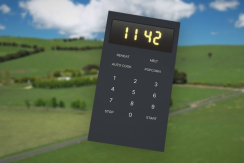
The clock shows h=11 m=42
